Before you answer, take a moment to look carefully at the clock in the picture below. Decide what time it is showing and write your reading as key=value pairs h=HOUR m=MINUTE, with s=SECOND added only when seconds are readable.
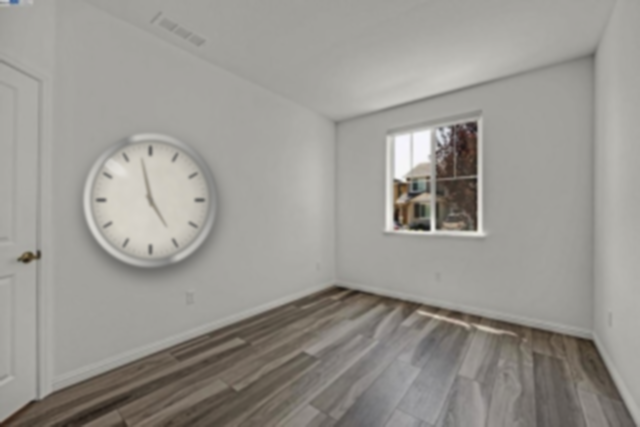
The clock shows h=4 m=58
